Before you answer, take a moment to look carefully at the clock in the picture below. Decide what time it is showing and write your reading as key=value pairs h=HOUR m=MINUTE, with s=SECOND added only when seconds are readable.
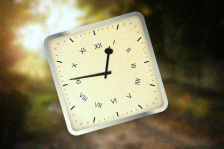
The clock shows h=12 m=46
